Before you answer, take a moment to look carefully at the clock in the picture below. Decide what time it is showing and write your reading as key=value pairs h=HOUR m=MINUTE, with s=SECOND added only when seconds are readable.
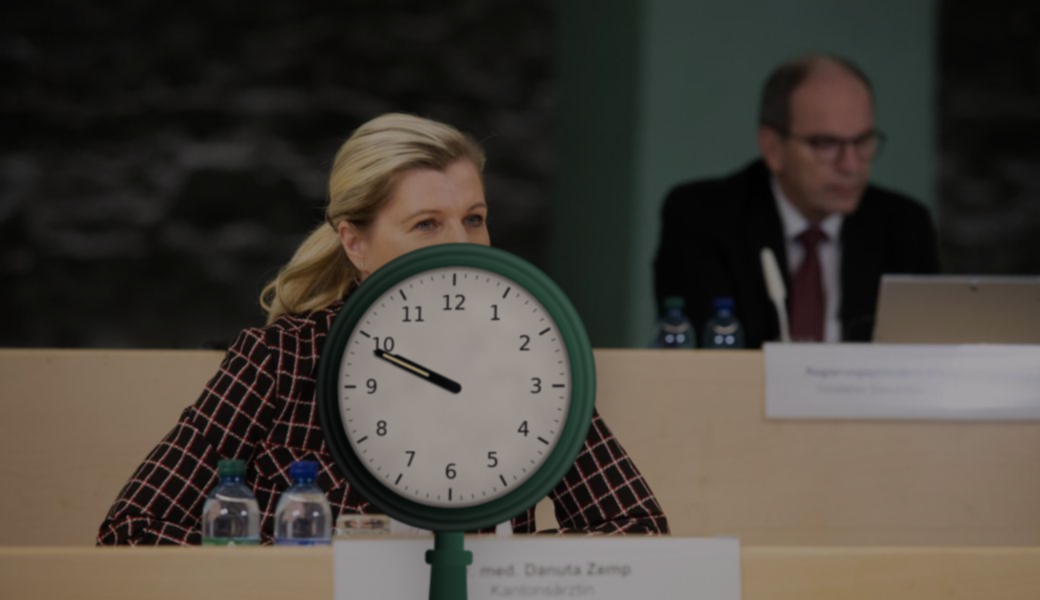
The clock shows h=9 m=49
